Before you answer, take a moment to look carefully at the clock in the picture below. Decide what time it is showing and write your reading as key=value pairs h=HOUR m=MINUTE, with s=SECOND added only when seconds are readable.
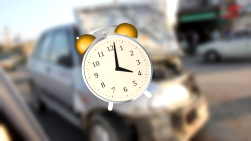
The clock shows h=4 m=2
